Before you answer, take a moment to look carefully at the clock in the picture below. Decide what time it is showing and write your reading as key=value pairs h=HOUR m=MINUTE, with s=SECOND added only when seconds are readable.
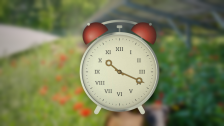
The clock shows h=10 m=19
